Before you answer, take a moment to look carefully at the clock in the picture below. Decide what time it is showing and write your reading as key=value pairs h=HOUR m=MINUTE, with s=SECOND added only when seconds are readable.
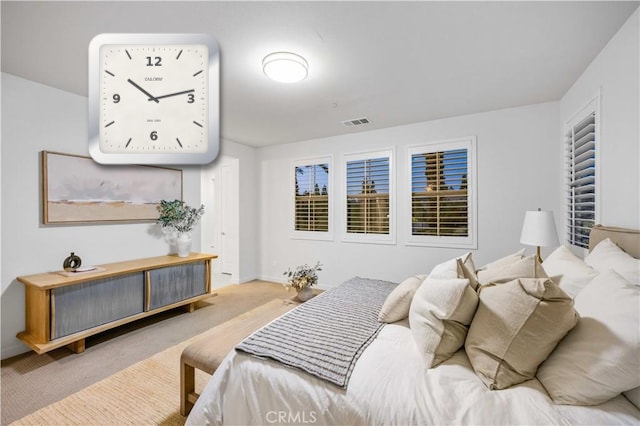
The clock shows h=10 m=13
